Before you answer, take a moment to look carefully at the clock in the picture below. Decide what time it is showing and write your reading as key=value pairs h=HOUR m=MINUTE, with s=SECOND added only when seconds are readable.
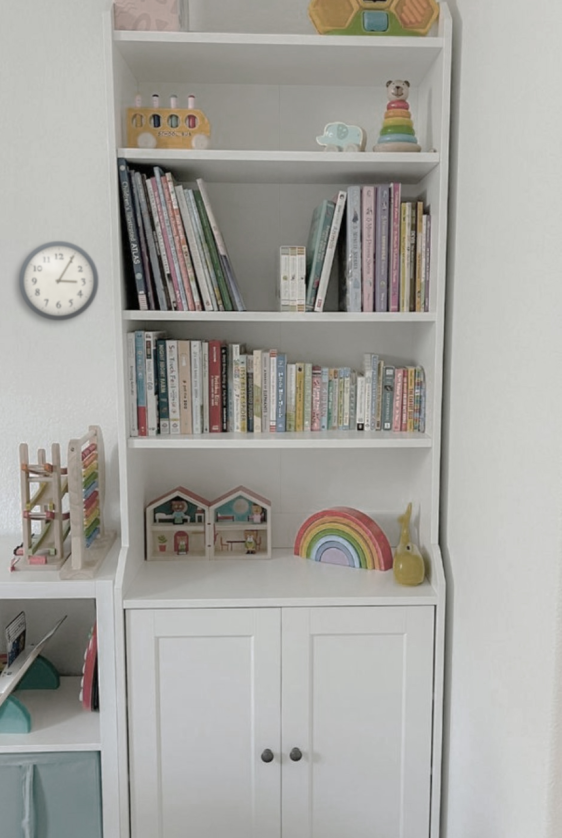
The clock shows h=3 m=5
